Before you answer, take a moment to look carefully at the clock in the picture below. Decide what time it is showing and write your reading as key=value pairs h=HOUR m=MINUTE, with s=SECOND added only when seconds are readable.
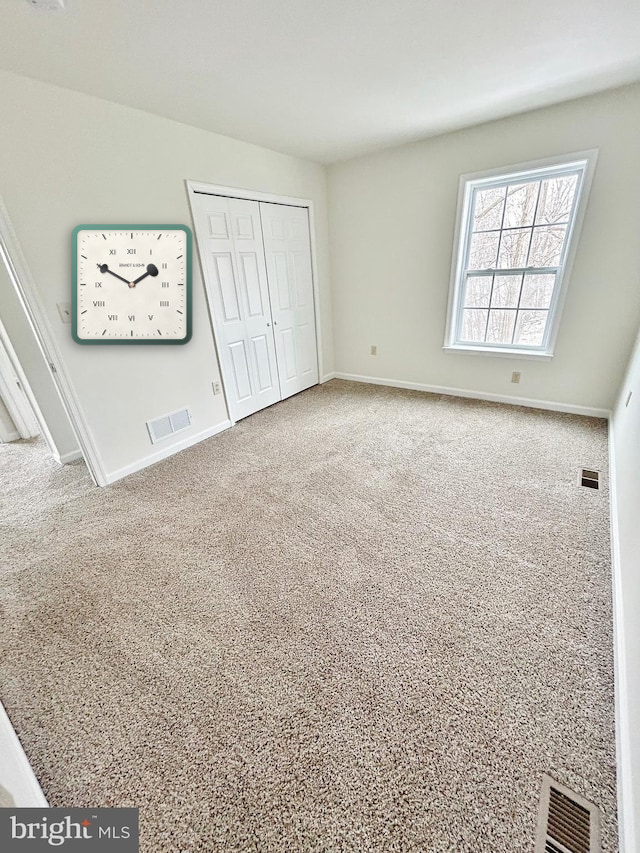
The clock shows h=1 m=50
